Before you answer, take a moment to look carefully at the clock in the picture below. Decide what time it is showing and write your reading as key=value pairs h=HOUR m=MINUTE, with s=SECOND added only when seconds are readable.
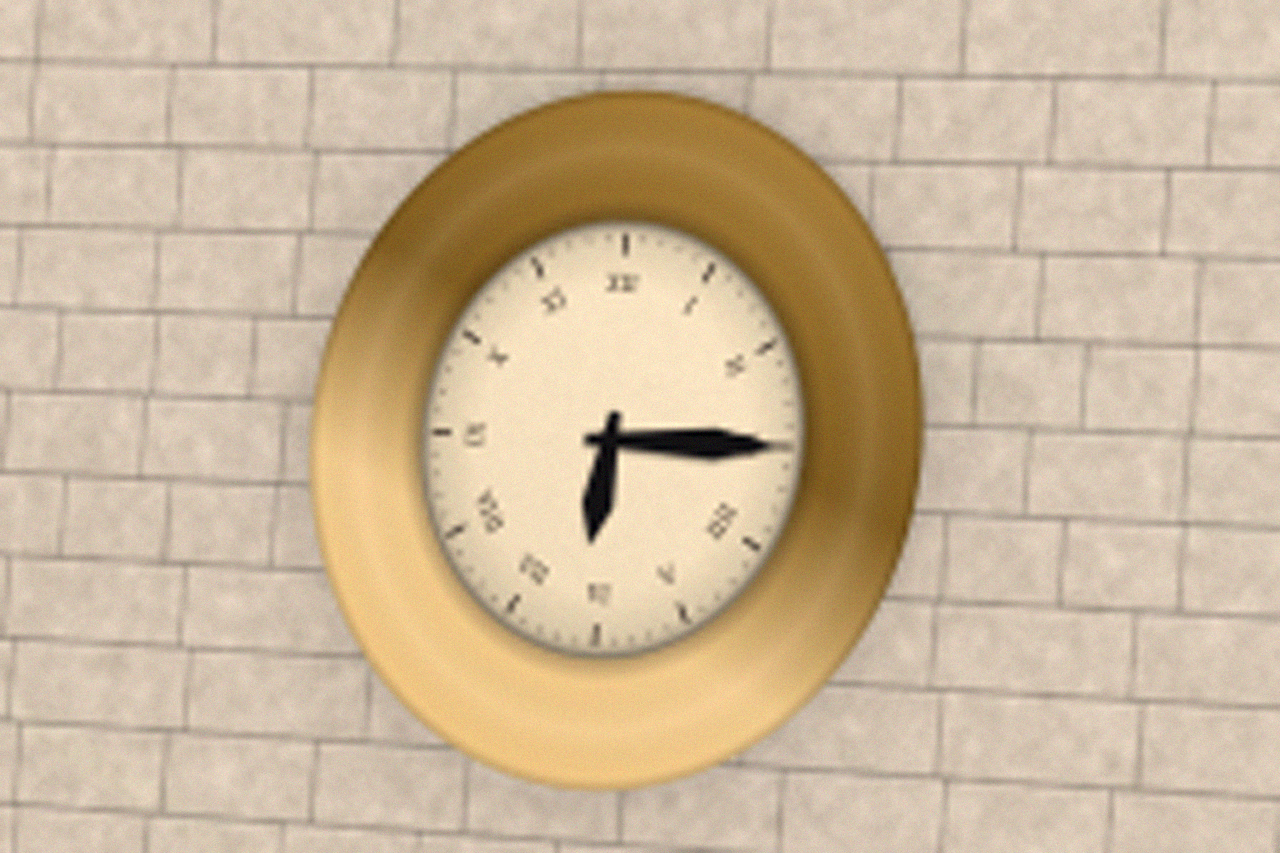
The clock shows h=6 m=15
